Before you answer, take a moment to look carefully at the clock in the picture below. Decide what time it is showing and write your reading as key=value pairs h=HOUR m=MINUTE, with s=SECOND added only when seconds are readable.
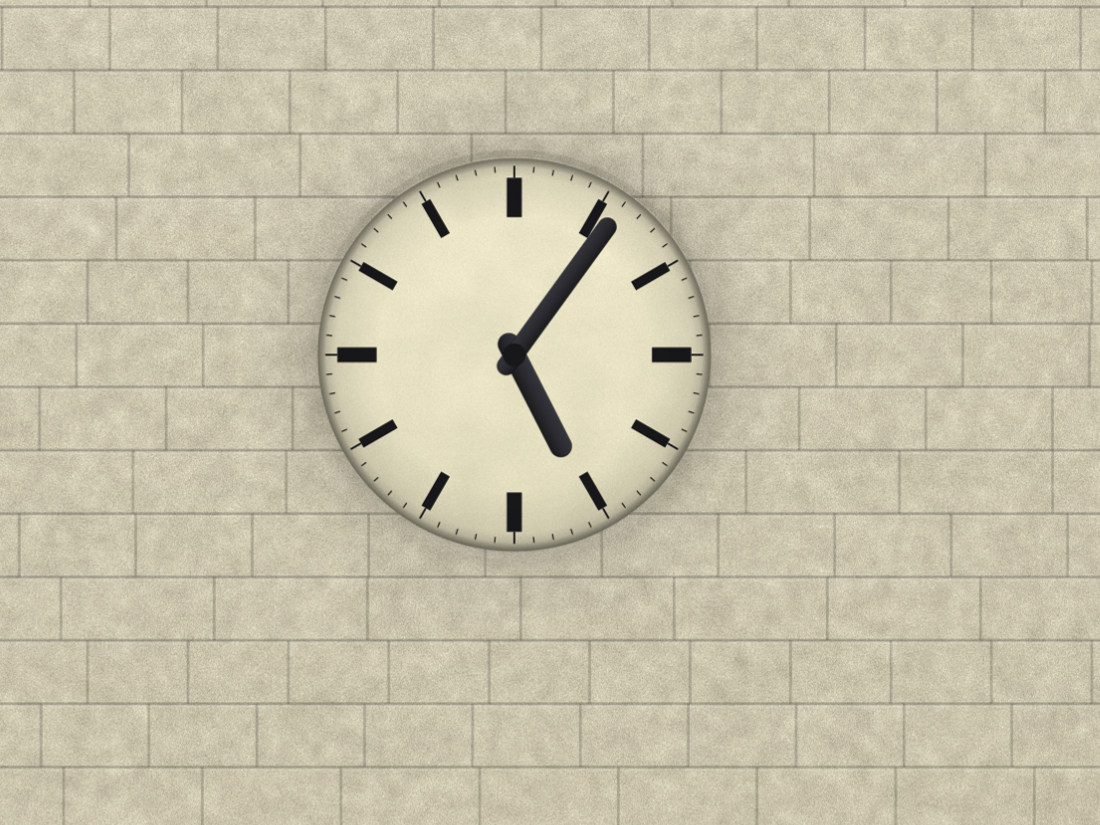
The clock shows h=5 m=6
